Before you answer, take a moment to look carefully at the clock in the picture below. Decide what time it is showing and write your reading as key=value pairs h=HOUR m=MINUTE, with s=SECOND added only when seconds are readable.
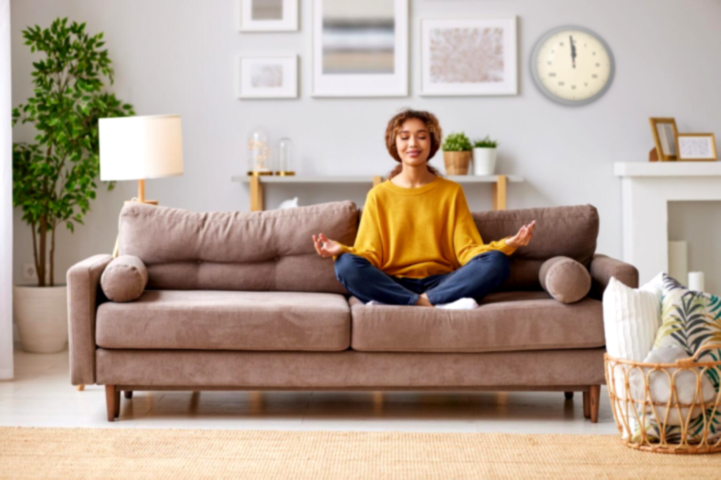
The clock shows h=11 m=59
